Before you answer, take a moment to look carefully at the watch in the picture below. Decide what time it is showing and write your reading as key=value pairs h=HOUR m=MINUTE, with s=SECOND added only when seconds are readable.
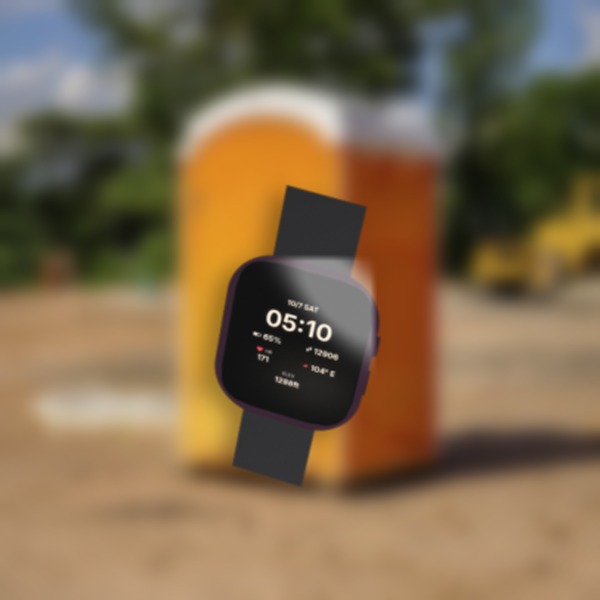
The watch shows h=5 m=10
